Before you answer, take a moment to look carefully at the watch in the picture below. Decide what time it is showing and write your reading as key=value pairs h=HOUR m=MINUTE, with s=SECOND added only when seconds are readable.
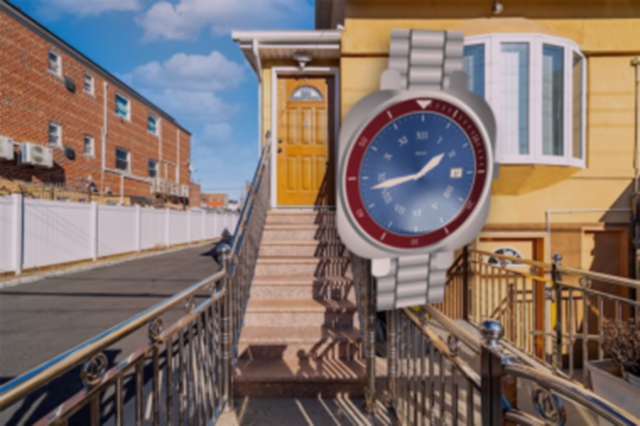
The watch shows h=1 m=43
